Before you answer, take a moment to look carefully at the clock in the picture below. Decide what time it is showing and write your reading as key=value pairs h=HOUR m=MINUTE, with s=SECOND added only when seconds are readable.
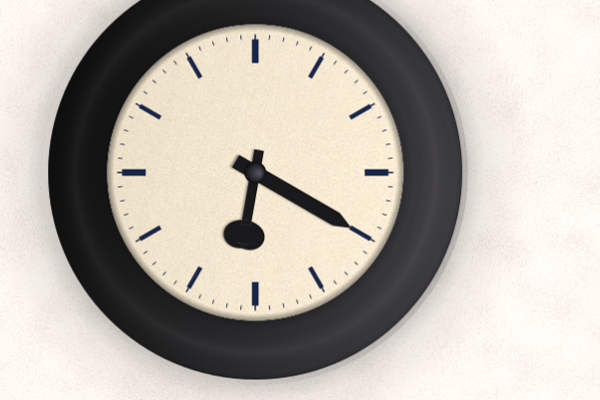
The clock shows h=6 m=20
